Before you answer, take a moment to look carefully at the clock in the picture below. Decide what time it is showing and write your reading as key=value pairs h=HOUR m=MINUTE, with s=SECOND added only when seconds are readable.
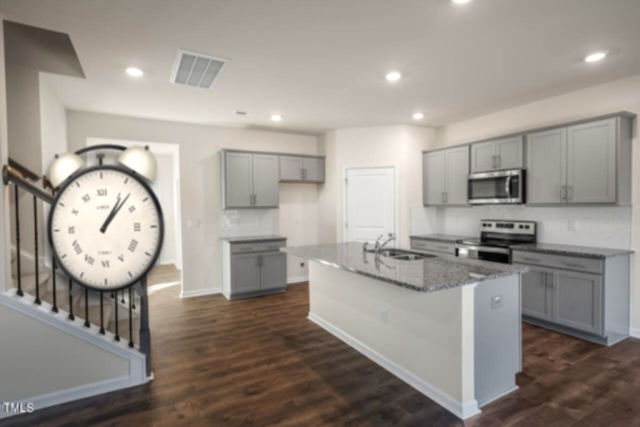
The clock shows h=1 m=7
